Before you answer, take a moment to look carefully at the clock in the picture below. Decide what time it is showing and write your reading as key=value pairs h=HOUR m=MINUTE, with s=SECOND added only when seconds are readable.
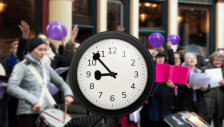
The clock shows h=8 m=53
